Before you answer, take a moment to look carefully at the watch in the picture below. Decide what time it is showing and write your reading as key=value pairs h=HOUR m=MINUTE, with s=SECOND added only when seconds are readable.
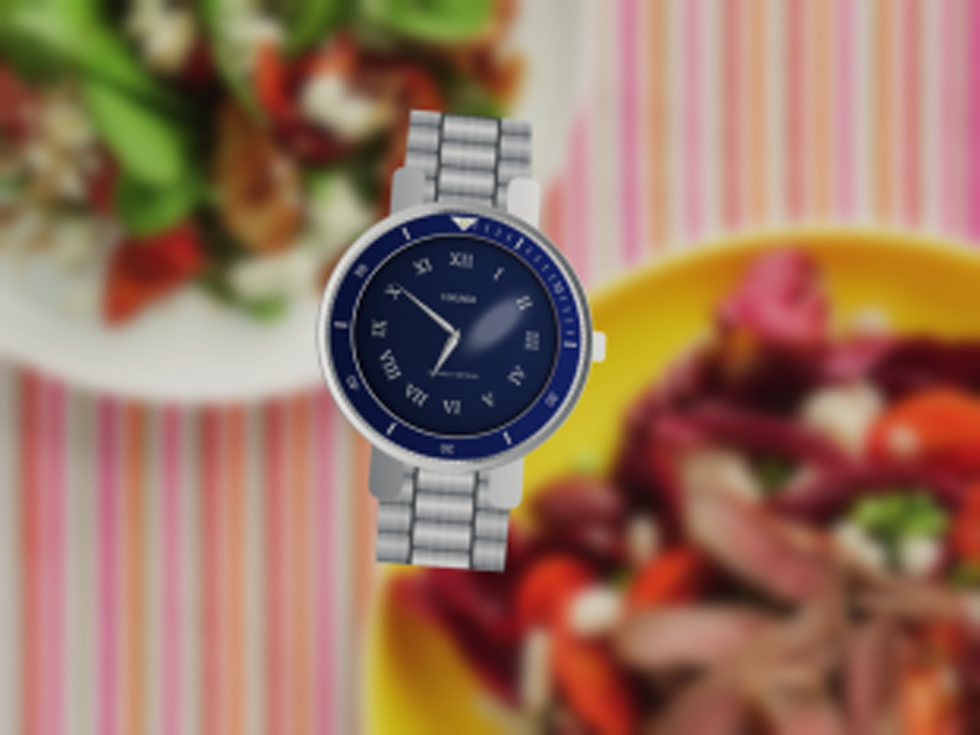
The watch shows h=6 m=51
